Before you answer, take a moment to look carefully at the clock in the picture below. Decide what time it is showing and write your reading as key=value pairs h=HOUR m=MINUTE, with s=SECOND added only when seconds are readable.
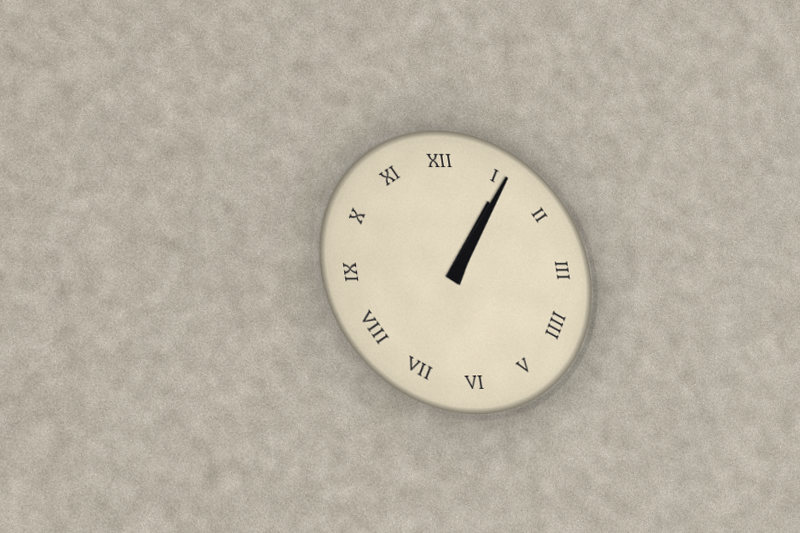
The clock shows h=1 m=6
